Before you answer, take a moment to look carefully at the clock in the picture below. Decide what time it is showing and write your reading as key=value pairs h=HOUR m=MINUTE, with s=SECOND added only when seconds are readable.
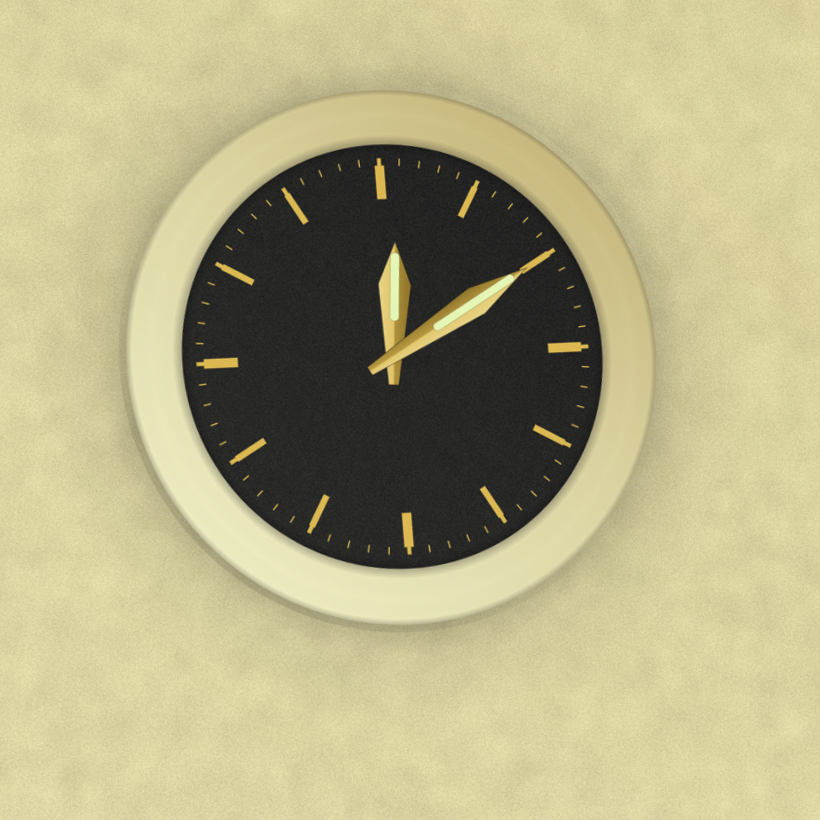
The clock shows h=12 m=10
